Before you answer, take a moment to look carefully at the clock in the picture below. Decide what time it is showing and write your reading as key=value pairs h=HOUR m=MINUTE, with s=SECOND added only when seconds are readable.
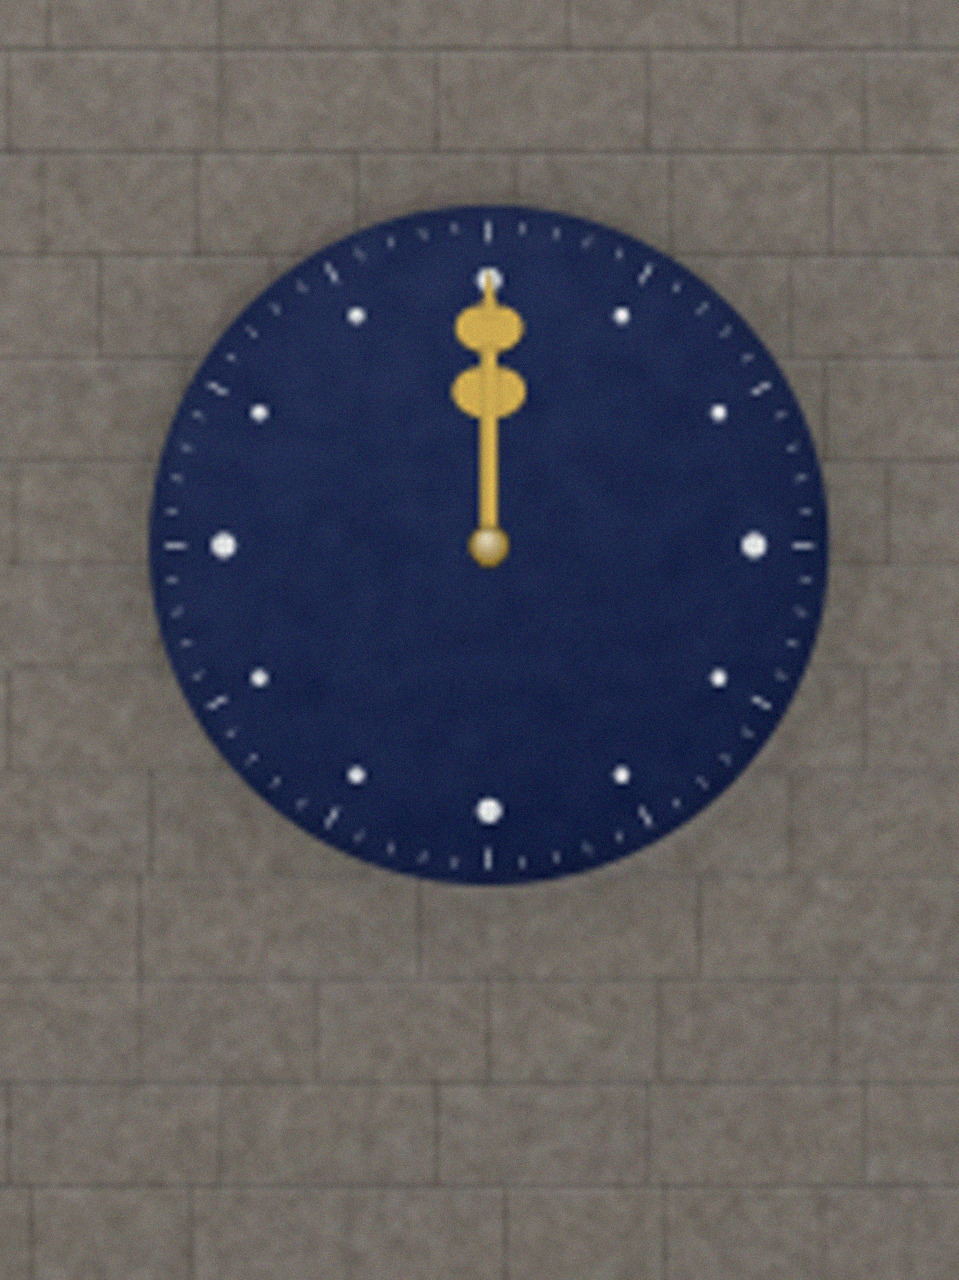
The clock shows h=12 m=0
